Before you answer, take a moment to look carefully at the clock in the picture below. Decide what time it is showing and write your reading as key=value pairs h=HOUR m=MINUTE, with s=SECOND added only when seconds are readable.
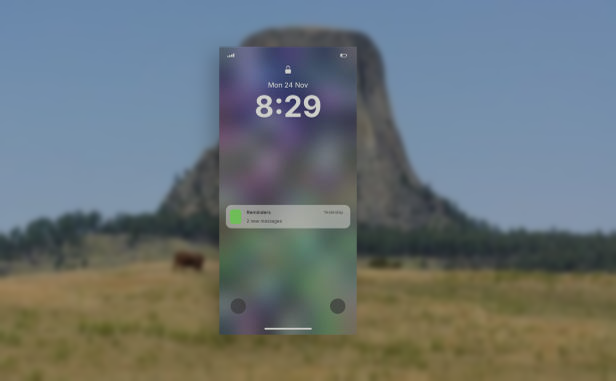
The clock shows h=8 m=29
